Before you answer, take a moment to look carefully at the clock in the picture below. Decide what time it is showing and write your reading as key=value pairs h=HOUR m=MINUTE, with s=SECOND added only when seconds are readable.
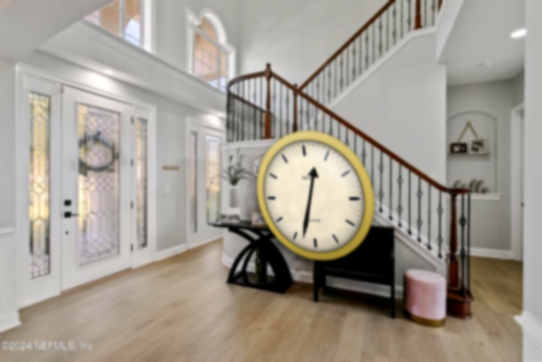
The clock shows h=12 m=33
